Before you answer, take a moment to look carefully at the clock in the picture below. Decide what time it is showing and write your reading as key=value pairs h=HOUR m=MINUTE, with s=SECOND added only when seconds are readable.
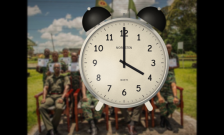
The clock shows h=4 m=0
